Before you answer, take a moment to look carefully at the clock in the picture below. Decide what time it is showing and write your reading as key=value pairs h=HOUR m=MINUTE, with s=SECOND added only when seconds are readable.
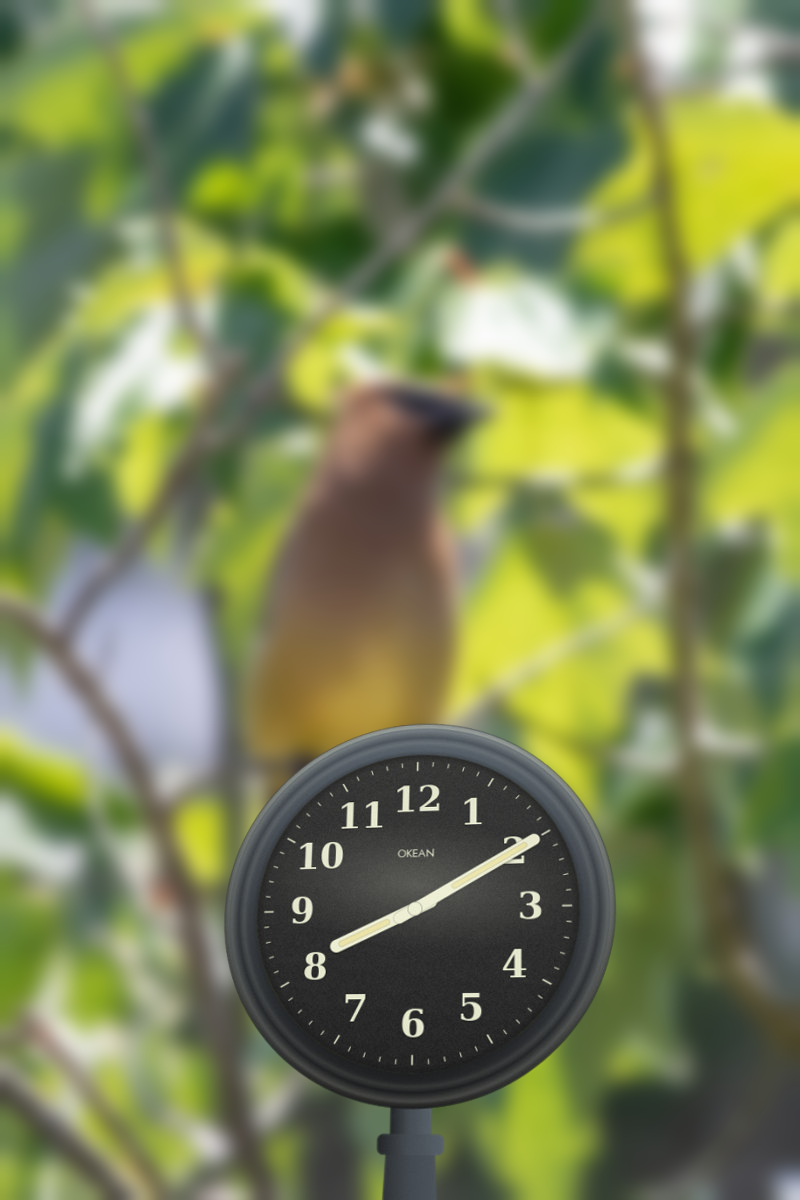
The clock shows h=8 m=10
